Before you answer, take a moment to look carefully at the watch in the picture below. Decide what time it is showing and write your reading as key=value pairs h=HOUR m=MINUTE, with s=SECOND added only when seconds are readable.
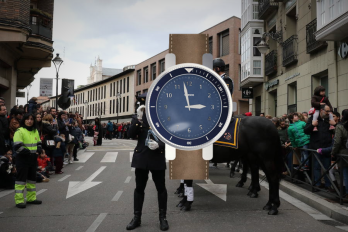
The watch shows h=2 m=58
